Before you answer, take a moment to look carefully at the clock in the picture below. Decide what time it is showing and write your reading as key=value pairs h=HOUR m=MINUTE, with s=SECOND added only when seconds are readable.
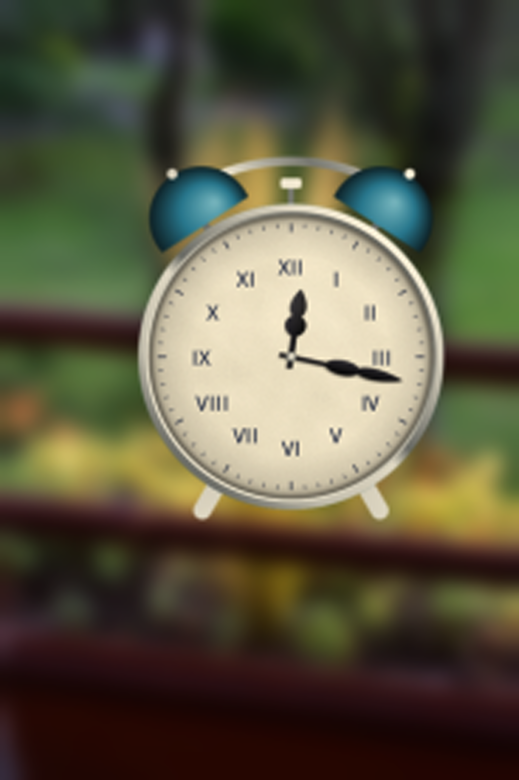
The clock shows h=12 m=17
